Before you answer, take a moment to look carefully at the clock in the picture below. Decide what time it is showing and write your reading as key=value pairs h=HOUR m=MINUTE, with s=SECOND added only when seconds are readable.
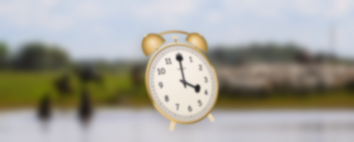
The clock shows h=4 m=0
